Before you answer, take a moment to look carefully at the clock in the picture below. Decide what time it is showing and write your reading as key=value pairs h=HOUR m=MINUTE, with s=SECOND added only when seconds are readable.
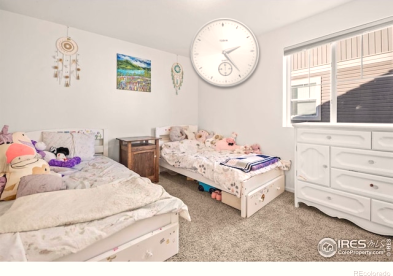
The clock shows h=2 m=24
